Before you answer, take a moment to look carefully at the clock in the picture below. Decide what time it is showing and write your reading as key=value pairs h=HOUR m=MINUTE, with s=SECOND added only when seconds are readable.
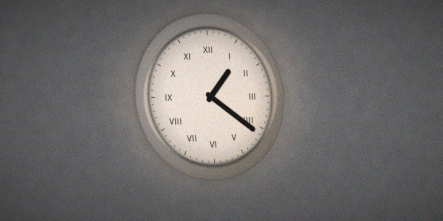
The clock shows h=1 m=21
